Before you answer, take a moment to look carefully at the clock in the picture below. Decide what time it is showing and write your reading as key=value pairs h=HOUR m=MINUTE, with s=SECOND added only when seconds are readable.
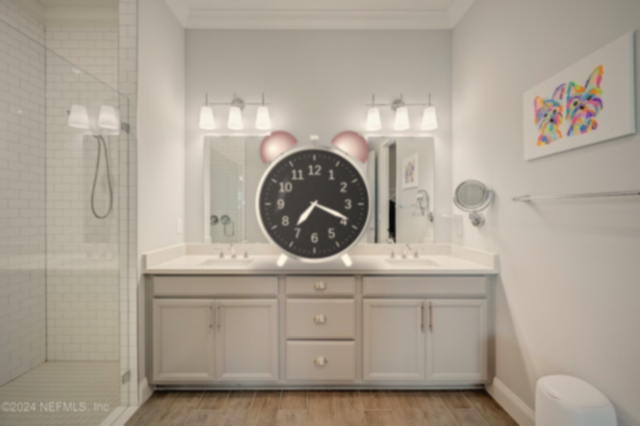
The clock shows h=7 m=19
